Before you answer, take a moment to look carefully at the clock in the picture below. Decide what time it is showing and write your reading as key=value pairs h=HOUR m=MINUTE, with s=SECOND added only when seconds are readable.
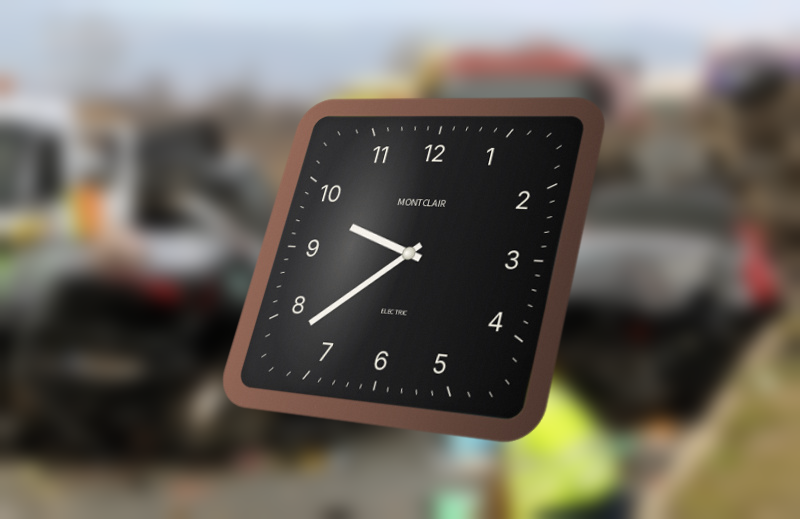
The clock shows h=9 m=38
